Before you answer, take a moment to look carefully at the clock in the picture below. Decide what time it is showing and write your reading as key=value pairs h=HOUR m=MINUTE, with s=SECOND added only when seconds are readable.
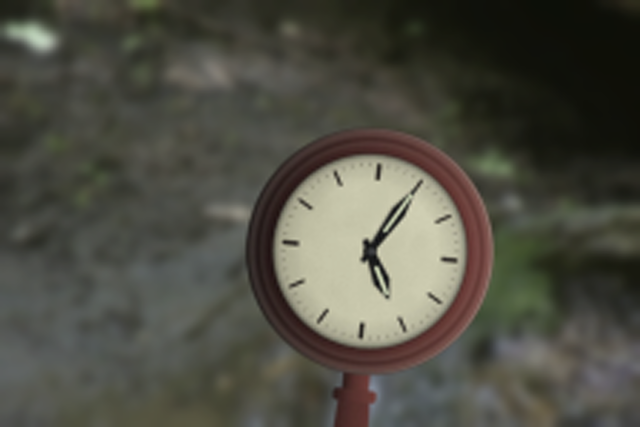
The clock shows h=5 m=5
